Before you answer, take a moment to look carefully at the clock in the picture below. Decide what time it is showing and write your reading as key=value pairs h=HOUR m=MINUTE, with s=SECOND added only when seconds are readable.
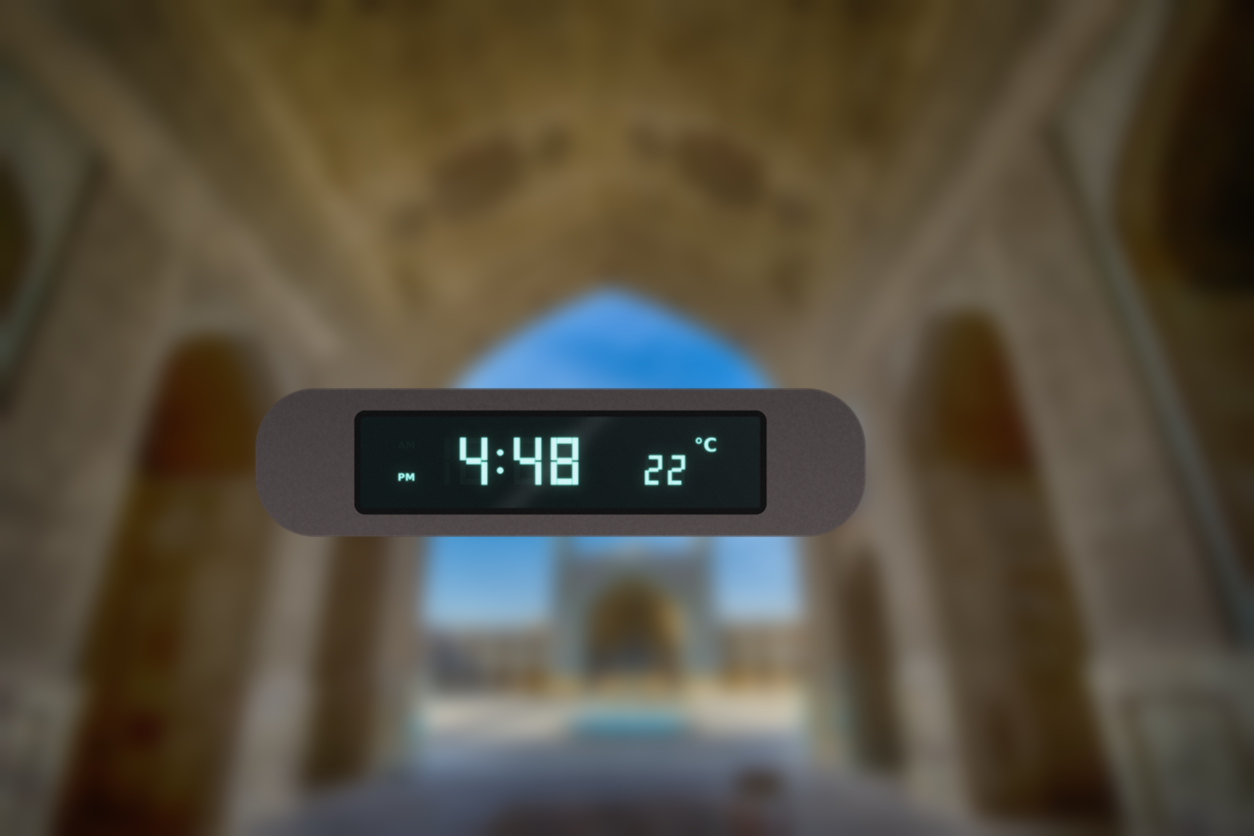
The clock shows h=4 m=48
